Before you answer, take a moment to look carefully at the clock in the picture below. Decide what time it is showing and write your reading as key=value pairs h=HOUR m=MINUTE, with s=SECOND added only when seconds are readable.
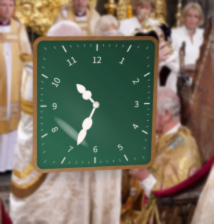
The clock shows h=10 m=34
